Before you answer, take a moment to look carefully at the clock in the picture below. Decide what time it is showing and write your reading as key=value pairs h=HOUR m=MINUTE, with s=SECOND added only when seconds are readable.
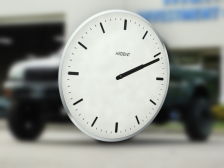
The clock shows h=2 m=11
